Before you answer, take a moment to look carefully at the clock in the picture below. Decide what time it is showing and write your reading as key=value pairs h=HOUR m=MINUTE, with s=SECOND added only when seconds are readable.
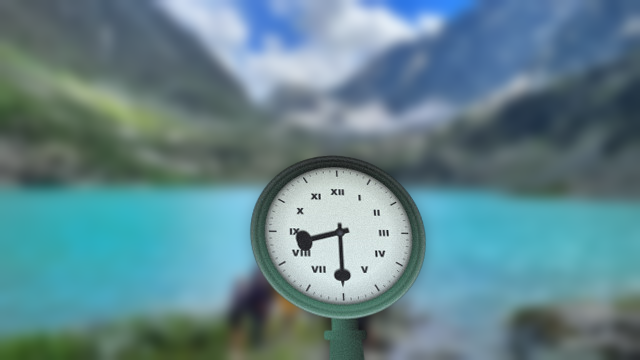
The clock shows h=8 m=30
